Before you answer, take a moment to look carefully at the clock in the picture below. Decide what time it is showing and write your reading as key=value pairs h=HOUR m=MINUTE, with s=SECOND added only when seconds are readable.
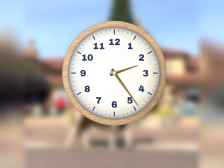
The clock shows h=2 m=24
